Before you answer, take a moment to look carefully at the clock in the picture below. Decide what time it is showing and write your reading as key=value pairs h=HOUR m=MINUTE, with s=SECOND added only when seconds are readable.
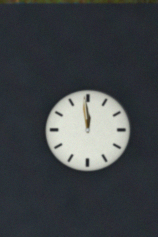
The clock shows h=11 m=59
